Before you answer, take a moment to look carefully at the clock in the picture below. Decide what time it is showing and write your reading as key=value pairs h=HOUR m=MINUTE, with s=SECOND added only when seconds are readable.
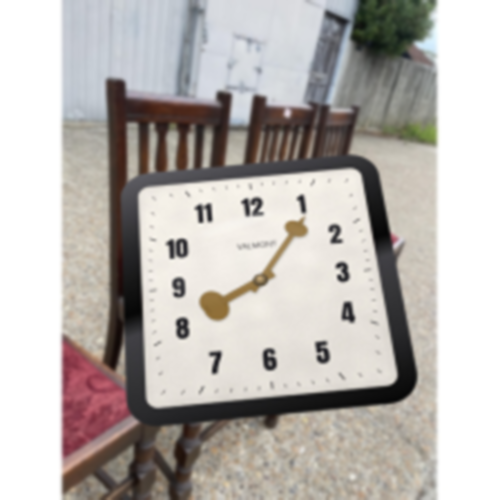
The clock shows h=8 m=6
